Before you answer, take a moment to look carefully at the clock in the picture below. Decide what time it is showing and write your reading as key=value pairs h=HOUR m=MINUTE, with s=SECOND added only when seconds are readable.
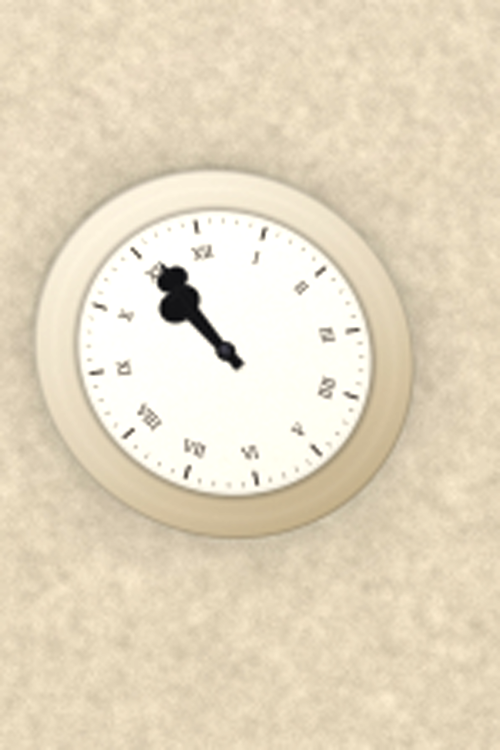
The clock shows h=10 m=56
